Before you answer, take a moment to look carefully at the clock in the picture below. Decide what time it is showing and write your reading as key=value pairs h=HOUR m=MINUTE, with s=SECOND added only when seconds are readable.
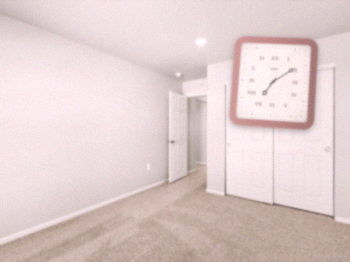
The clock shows h=7 m=9
